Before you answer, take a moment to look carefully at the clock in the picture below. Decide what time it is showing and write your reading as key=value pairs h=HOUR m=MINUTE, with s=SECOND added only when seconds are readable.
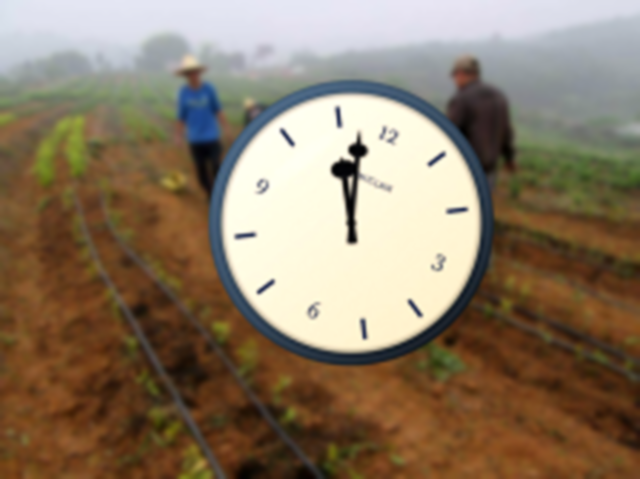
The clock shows h=10 m=57
